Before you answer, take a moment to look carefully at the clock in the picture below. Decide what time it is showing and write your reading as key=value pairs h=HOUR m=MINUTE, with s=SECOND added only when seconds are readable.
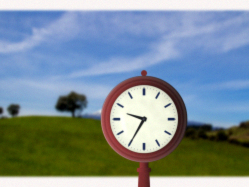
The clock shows h=9 m=35
